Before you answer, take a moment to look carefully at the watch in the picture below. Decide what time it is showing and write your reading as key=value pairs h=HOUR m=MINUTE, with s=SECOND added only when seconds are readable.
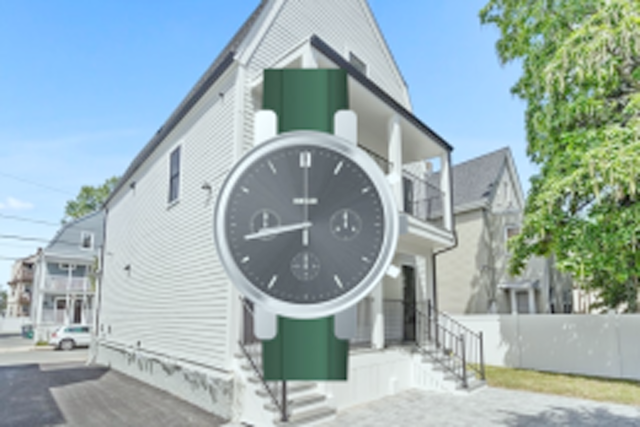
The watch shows h=8 m=43
